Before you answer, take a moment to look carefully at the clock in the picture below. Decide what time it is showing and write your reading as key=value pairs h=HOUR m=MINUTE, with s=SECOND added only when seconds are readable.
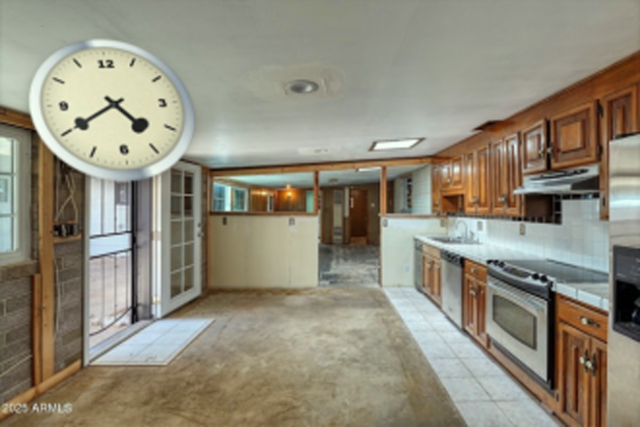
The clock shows h=4 m=40
